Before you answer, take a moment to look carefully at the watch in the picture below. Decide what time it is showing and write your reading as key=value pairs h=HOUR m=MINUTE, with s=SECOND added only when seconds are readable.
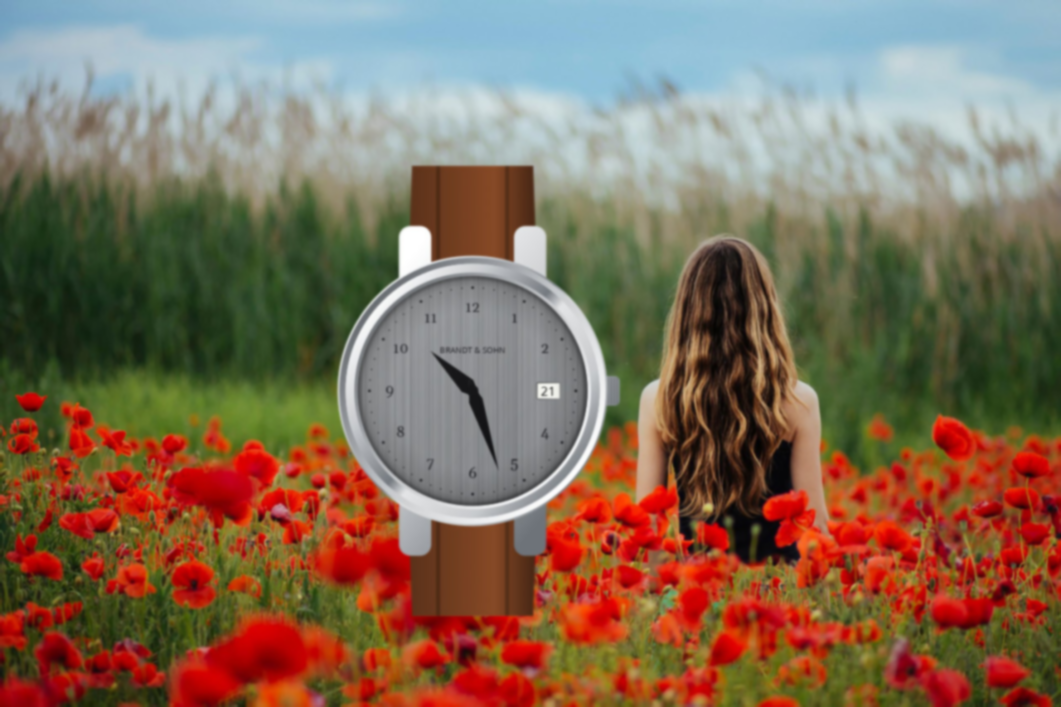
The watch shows h=10 m=27
